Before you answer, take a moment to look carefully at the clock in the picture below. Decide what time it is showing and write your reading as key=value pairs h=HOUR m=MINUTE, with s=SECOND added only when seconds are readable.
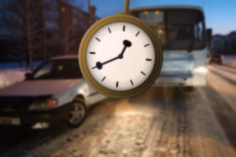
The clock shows h=12 m=40
